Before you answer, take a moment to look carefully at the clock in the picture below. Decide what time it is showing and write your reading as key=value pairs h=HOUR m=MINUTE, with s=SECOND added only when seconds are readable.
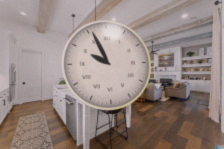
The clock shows h=9 m=56
